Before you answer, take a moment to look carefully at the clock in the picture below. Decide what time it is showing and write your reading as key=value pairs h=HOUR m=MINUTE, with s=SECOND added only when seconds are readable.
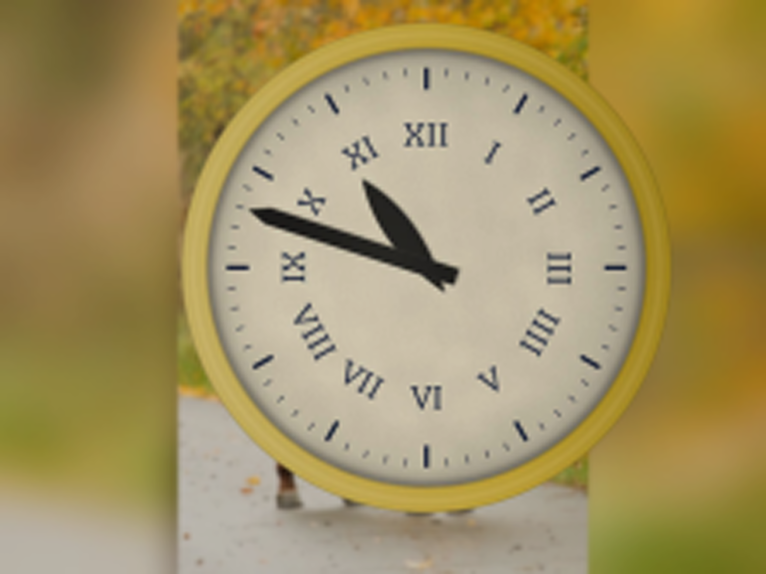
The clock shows h=10 m=48
